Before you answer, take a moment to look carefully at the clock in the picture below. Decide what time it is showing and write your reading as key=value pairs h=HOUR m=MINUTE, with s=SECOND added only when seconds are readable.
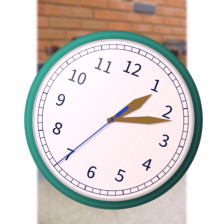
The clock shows h=1 m=11 s=35
